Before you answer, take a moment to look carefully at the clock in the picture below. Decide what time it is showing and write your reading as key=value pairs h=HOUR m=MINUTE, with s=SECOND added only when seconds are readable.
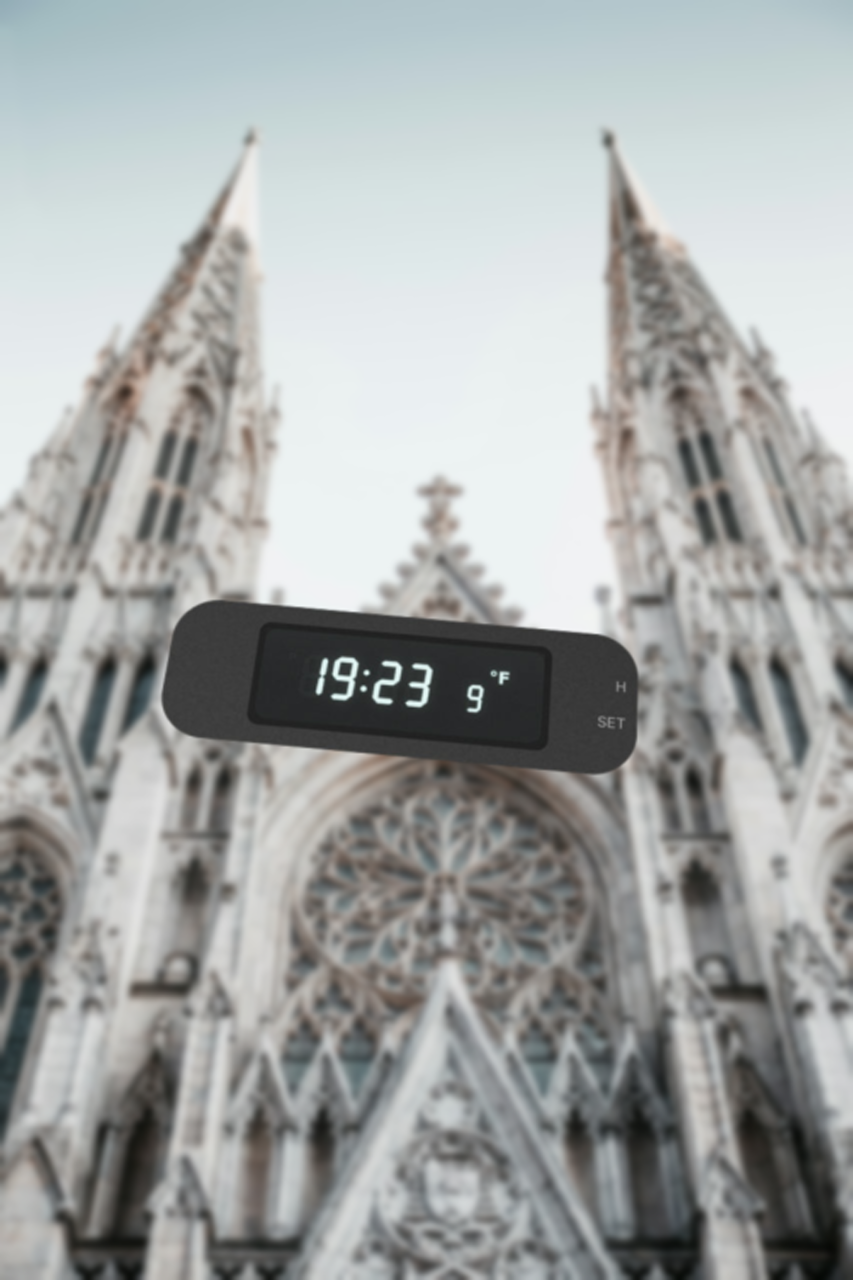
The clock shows h=19 m=23
